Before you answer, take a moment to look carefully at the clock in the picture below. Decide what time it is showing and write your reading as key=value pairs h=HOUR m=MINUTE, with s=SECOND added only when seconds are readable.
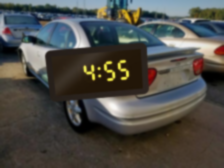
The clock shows h=4 m=55
